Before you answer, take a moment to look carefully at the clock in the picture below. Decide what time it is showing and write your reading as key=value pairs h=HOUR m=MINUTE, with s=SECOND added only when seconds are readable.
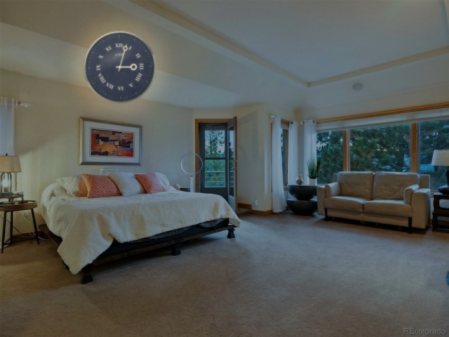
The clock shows h=3 m=3
